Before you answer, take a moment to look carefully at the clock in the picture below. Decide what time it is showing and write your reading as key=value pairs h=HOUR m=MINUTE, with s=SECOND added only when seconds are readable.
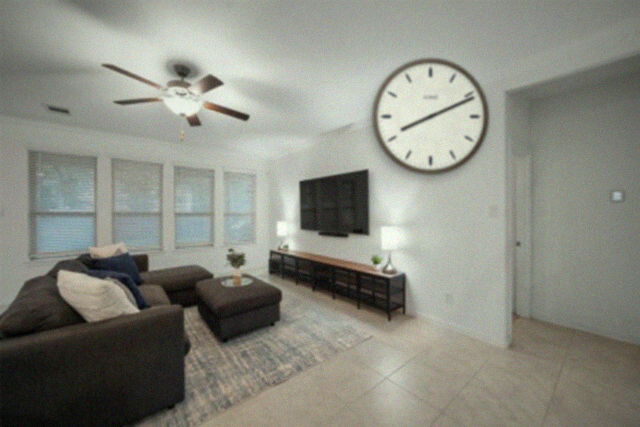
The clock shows h=8 m=11
